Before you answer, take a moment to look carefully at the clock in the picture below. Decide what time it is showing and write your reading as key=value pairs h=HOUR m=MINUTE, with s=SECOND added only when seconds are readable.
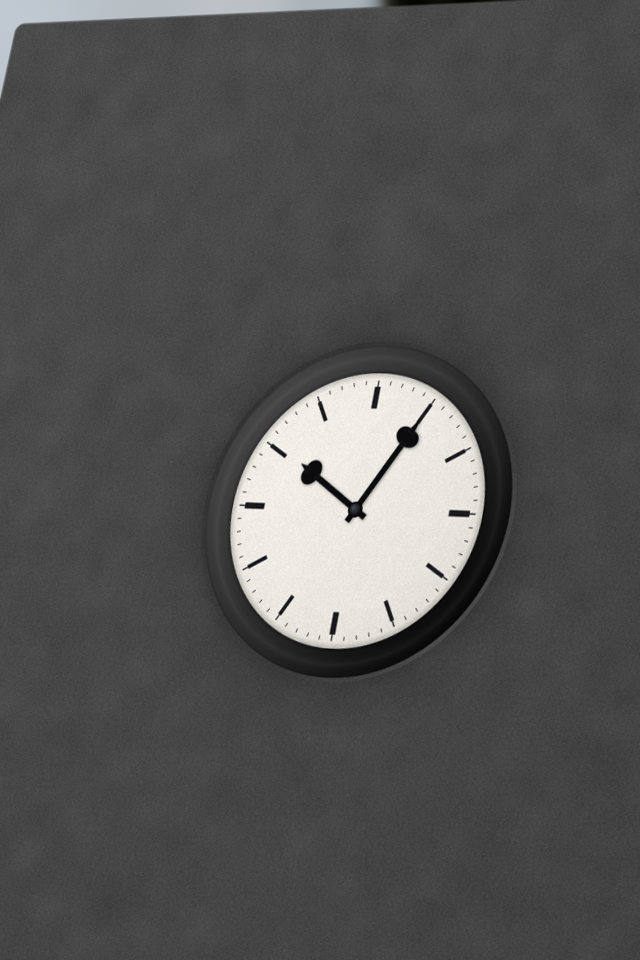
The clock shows h=10 m=5
